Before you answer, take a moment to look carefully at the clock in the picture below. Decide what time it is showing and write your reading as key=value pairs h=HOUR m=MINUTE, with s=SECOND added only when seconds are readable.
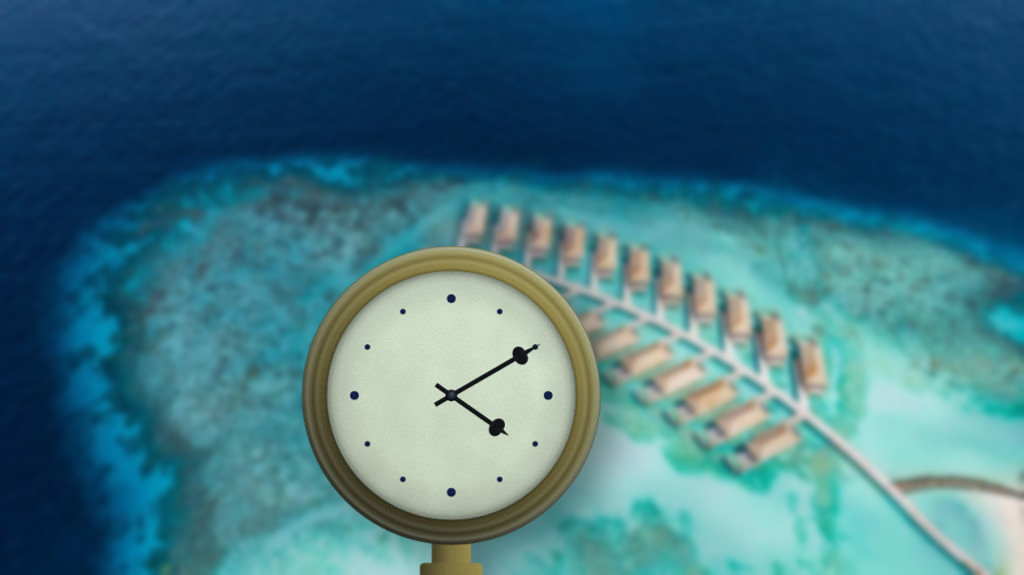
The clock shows h=4 m=10
